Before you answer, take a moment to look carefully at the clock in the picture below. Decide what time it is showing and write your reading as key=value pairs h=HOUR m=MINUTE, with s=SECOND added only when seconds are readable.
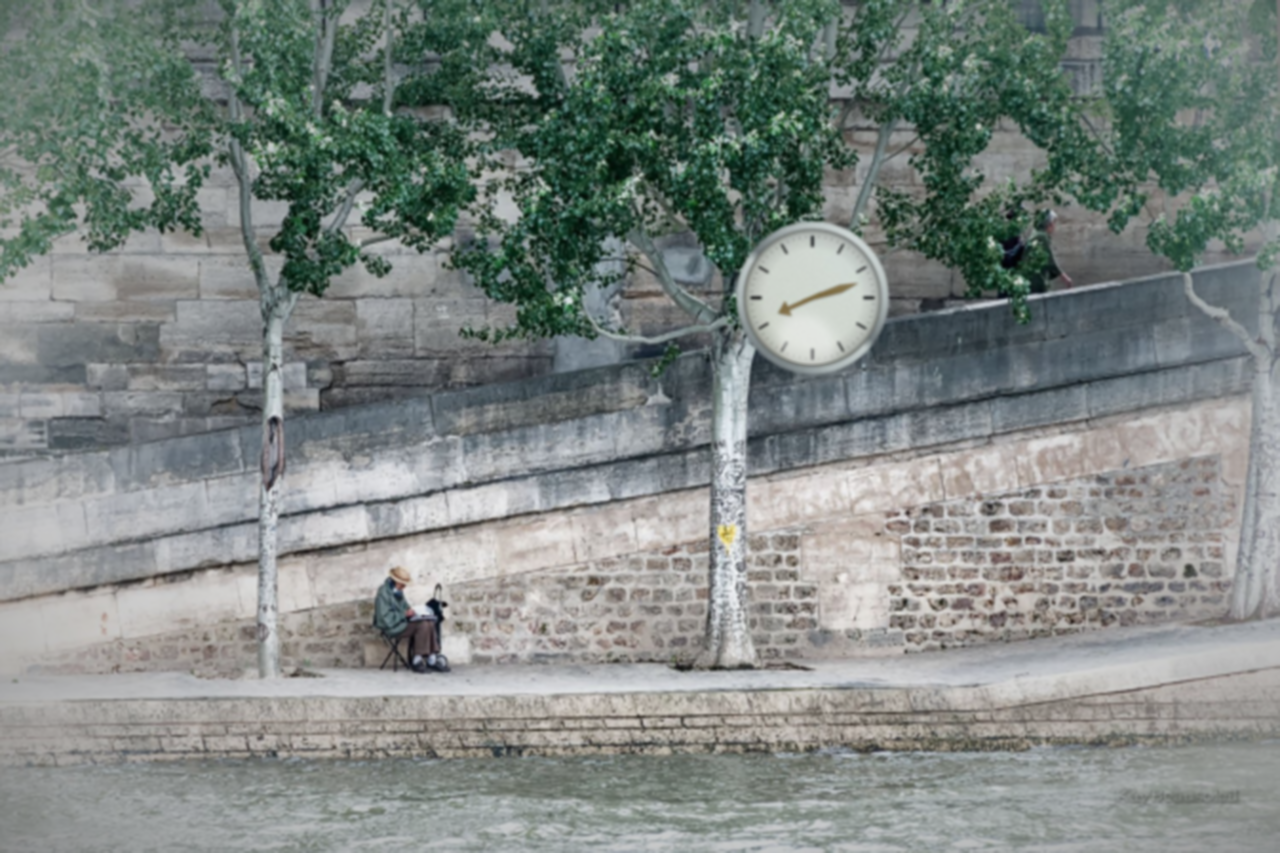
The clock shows h=8 m=12
